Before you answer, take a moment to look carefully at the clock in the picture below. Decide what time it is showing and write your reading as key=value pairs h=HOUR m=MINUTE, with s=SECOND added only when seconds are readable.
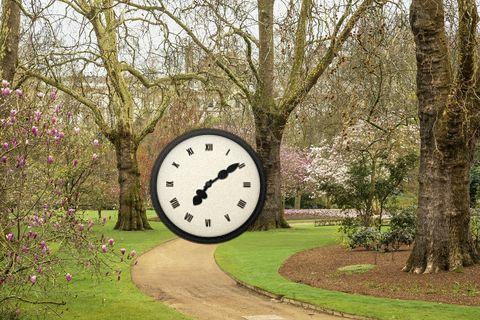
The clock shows h=7 m=9
